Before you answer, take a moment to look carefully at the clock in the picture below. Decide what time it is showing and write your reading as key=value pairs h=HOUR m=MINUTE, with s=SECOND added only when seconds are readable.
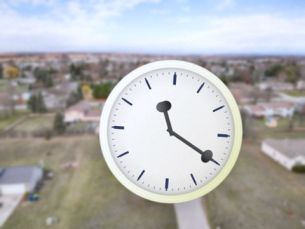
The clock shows h=11 m=20
